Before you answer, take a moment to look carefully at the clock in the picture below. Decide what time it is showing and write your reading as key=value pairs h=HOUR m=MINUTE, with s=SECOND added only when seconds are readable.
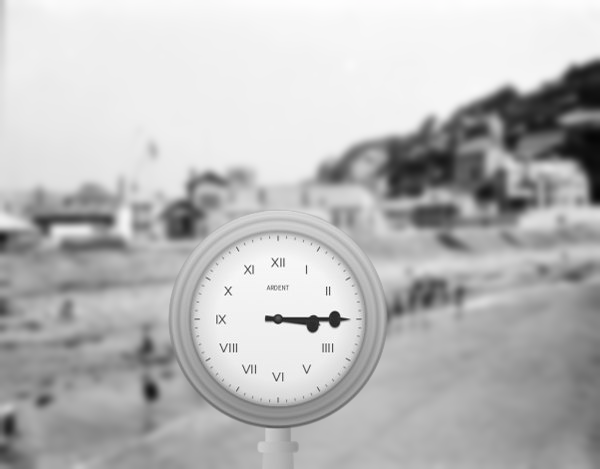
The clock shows h=3 m=15
